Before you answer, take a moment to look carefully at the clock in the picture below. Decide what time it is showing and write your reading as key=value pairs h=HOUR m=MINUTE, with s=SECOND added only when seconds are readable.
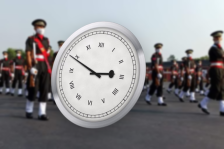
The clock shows h=2 m=49
